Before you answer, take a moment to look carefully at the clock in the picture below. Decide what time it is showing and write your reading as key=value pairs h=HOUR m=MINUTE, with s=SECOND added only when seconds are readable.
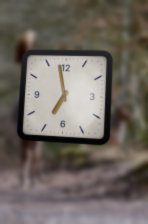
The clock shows h=6 m=58
